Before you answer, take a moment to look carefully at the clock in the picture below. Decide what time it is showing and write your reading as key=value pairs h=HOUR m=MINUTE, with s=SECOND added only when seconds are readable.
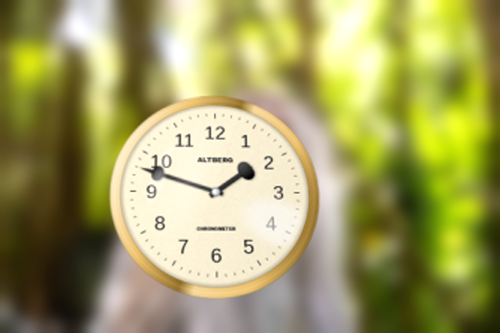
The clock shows h=1 m=48
